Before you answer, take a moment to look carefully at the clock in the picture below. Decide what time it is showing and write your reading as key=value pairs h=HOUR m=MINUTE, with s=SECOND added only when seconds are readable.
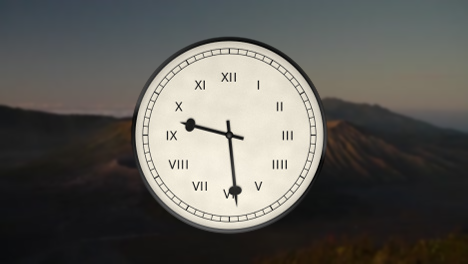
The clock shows h=9 m=29
